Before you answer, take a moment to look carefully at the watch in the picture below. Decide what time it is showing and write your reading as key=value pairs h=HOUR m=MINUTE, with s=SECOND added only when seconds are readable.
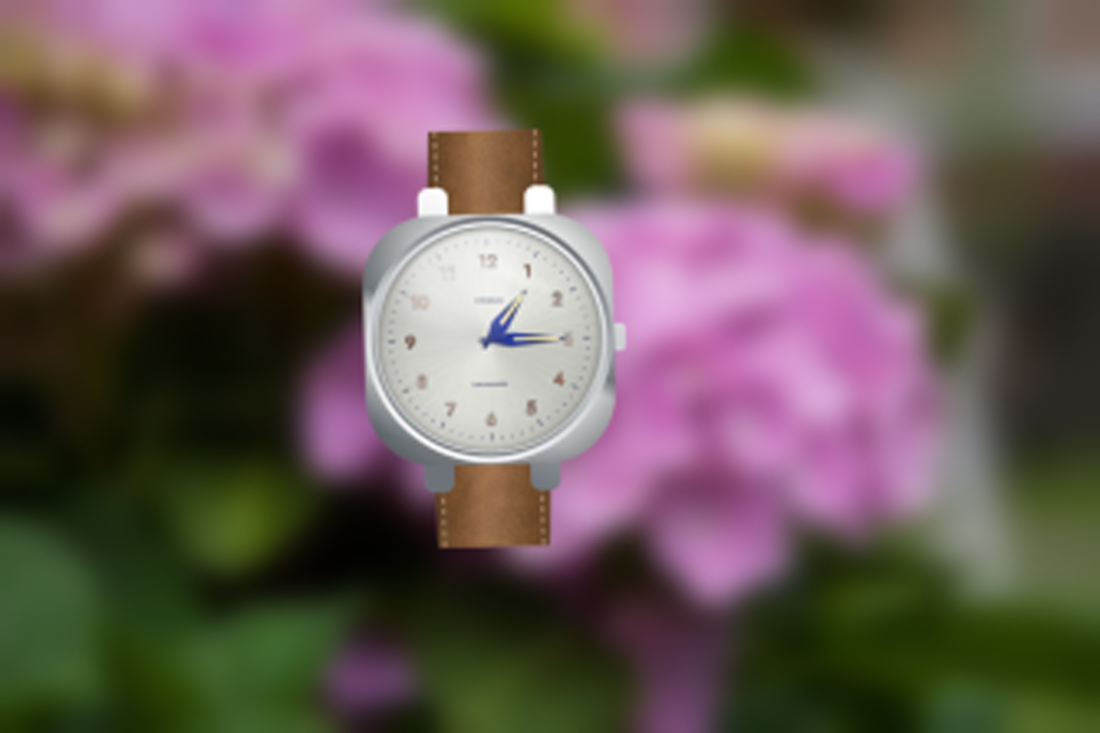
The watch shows h=1 m=15
